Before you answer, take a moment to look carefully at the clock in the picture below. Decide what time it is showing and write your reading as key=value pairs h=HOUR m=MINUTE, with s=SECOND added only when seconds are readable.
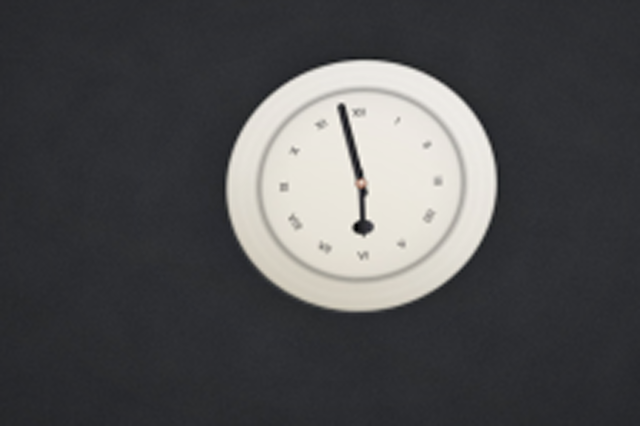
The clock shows h=5 m=58
